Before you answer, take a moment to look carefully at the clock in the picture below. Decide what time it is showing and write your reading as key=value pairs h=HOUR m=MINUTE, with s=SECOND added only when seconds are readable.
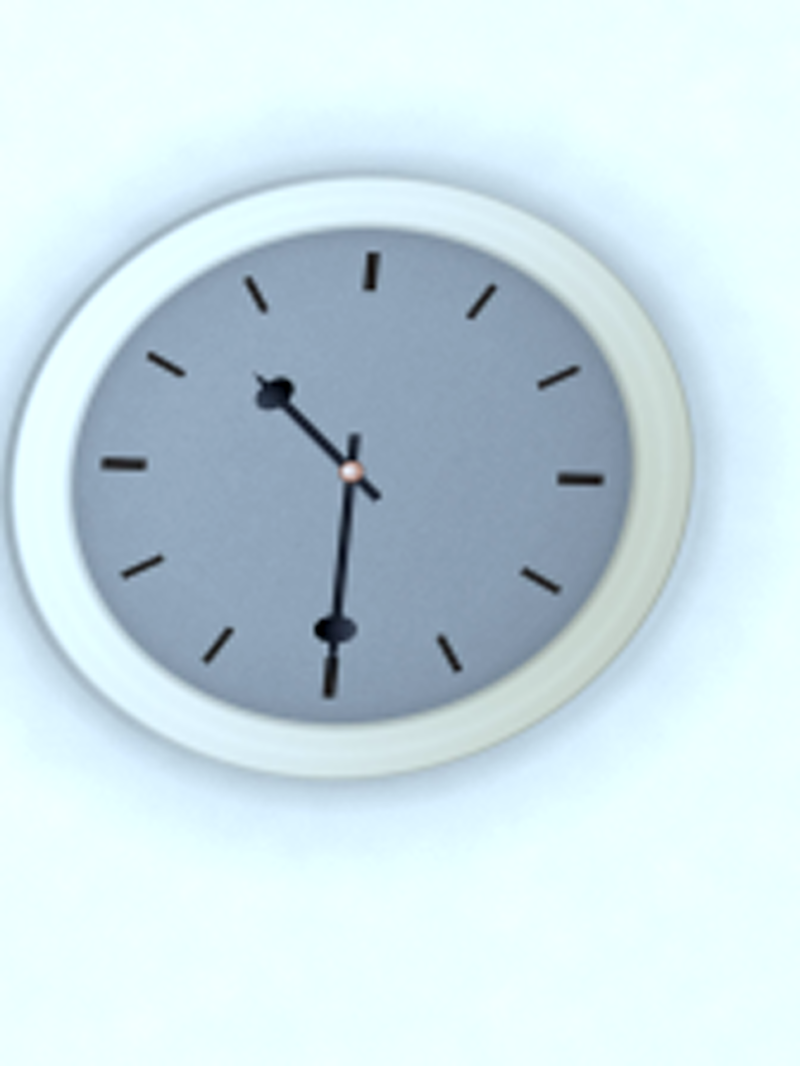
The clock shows h=10 m=30
